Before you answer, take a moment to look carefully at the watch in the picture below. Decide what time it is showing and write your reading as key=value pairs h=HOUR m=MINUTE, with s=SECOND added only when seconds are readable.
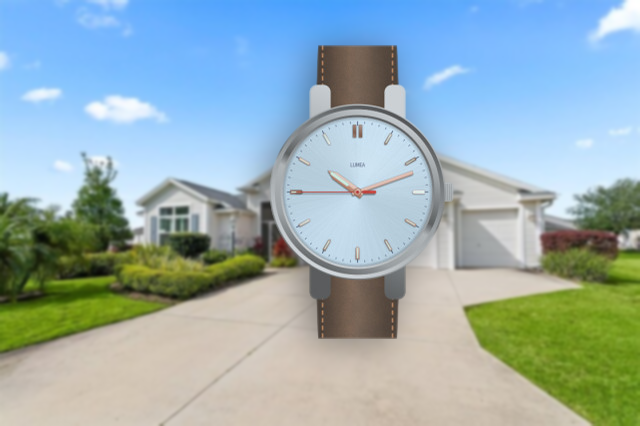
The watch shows h=10 m=11 s=45
